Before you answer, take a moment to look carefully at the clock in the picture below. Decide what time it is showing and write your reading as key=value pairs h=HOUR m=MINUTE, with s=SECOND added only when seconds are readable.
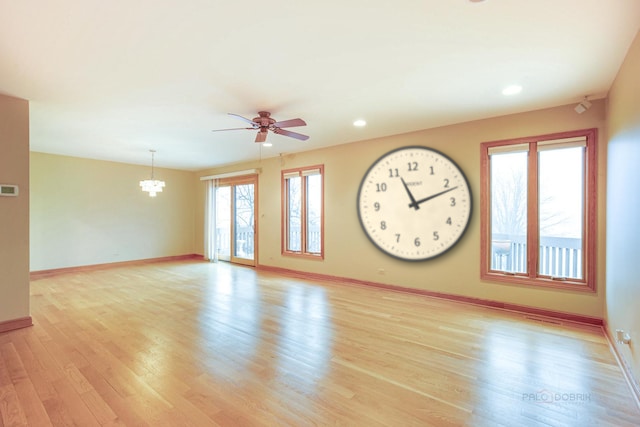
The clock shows h=11 m=12
